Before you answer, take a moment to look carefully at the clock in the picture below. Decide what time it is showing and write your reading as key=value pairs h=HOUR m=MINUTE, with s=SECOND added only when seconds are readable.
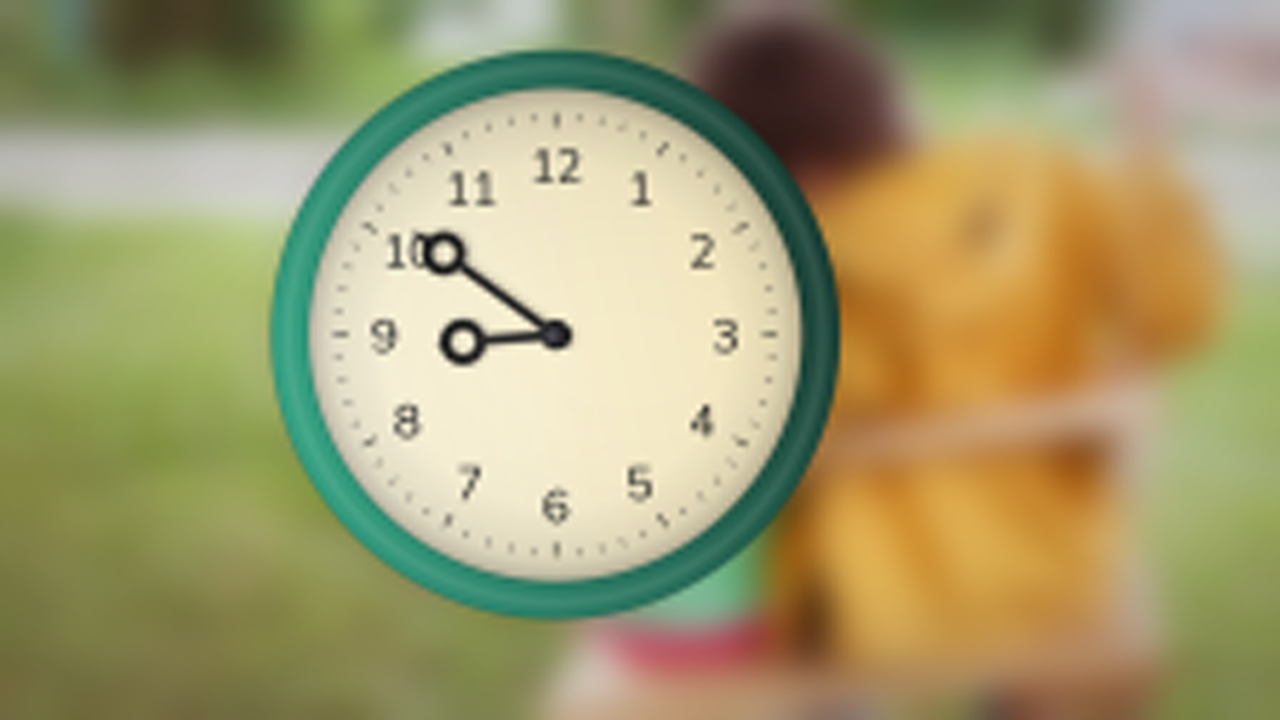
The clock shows h=8 m=51
